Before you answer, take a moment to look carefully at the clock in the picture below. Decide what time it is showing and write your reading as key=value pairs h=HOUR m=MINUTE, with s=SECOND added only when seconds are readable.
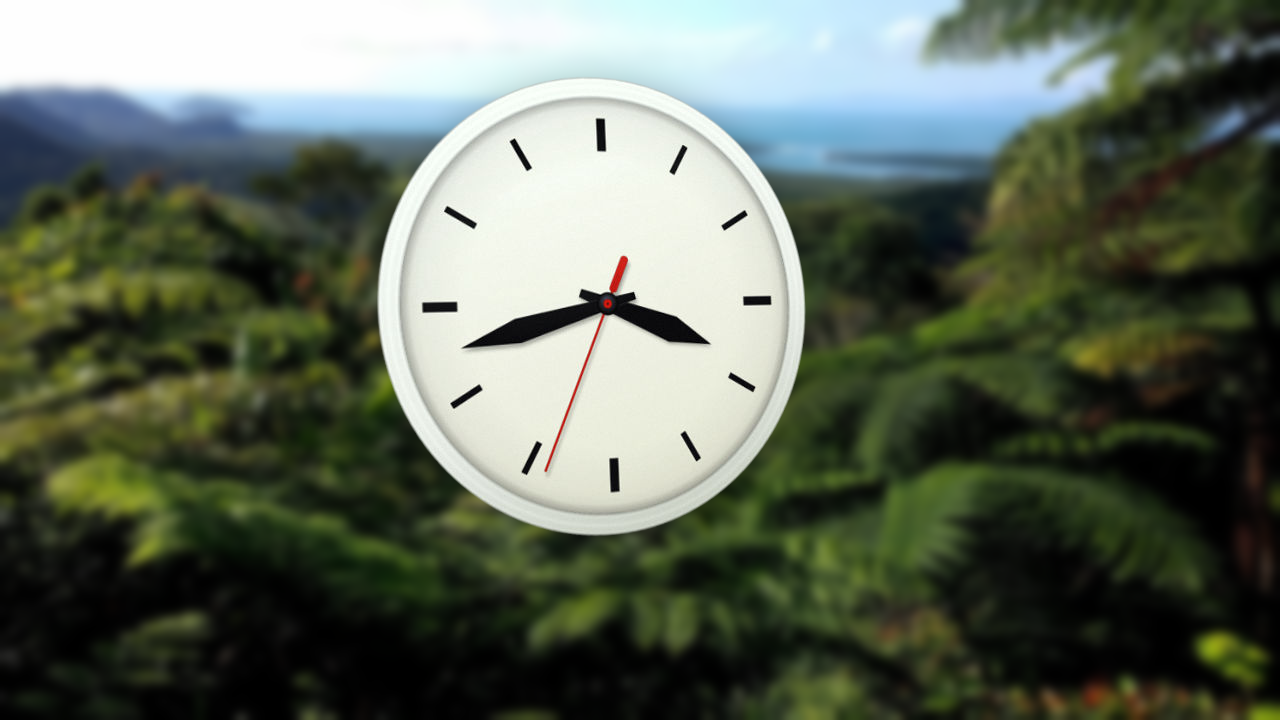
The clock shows h=3 m=42 s=34
